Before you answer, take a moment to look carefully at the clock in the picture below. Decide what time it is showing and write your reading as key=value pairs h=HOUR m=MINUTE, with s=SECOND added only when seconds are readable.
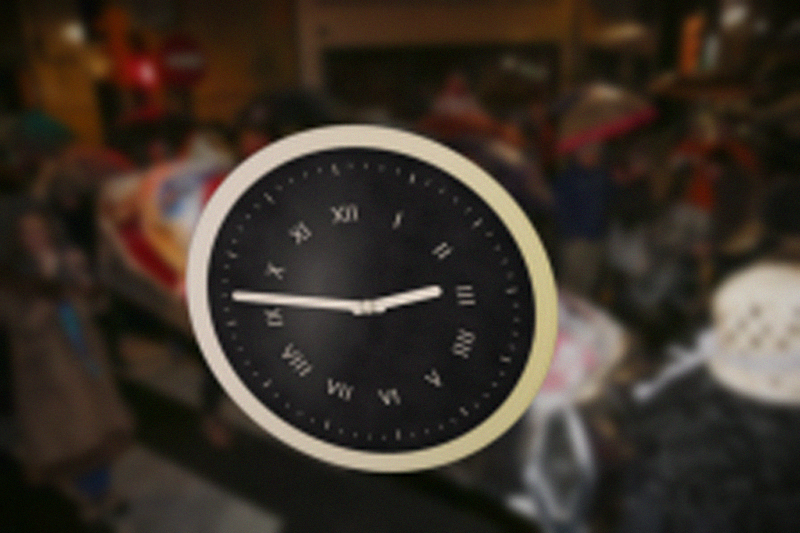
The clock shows h=2 m=47
